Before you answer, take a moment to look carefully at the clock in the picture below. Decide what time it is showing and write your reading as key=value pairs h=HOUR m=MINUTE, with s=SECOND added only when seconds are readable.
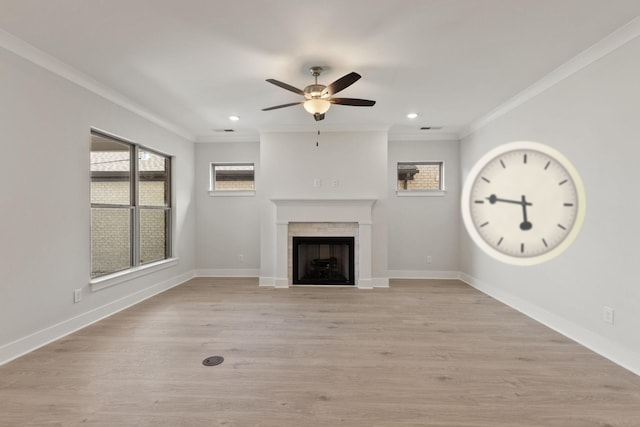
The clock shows h=5 m=46
